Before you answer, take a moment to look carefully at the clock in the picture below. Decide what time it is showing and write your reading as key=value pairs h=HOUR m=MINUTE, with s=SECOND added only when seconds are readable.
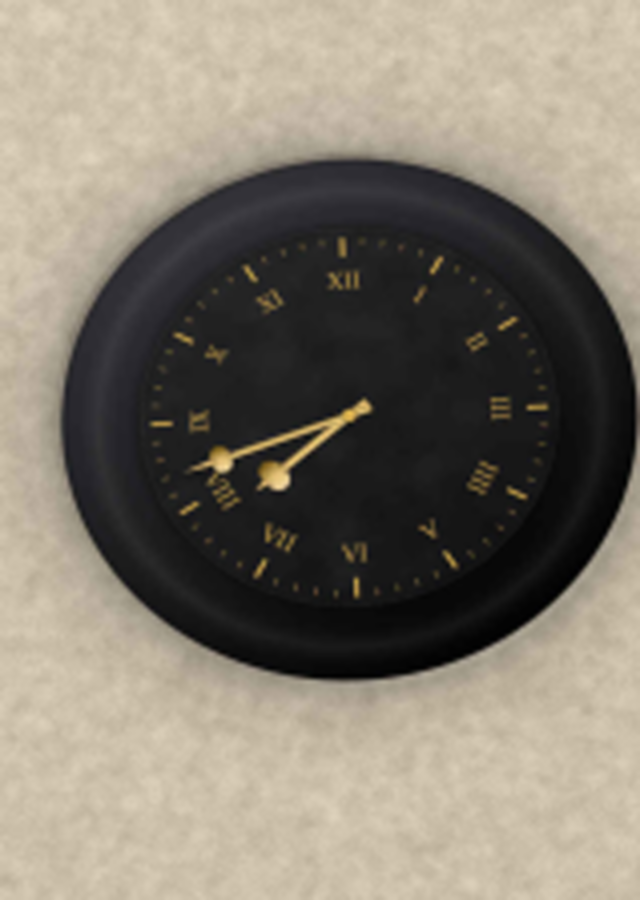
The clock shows h=7 m=42
